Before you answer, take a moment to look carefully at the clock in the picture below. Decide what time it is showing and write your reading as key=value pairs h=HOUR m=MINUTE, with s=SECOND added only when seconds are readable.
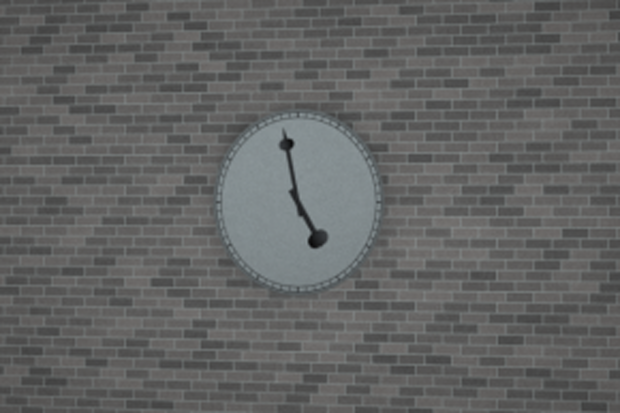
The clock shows h=4 m=58
